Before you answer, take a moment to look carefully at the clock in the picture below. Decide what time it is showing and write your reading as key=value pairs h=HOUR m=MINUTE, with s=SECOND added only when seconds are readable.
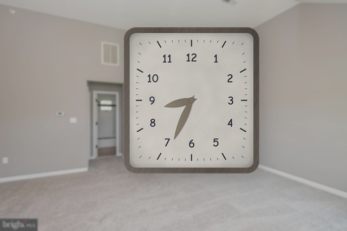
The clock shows h=8 m=34
